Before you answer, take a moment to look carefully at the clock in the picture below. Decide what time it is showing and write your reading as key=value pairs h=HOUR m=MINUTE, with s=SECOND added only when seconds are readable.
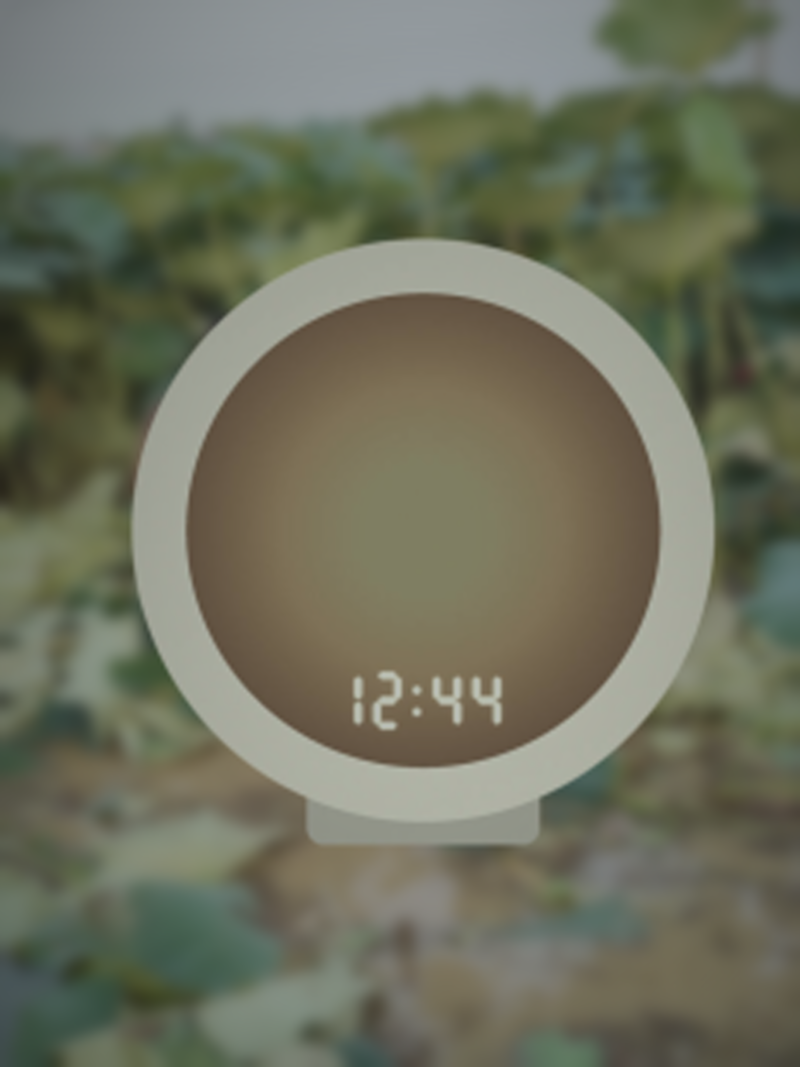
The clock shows h=12 m=44
